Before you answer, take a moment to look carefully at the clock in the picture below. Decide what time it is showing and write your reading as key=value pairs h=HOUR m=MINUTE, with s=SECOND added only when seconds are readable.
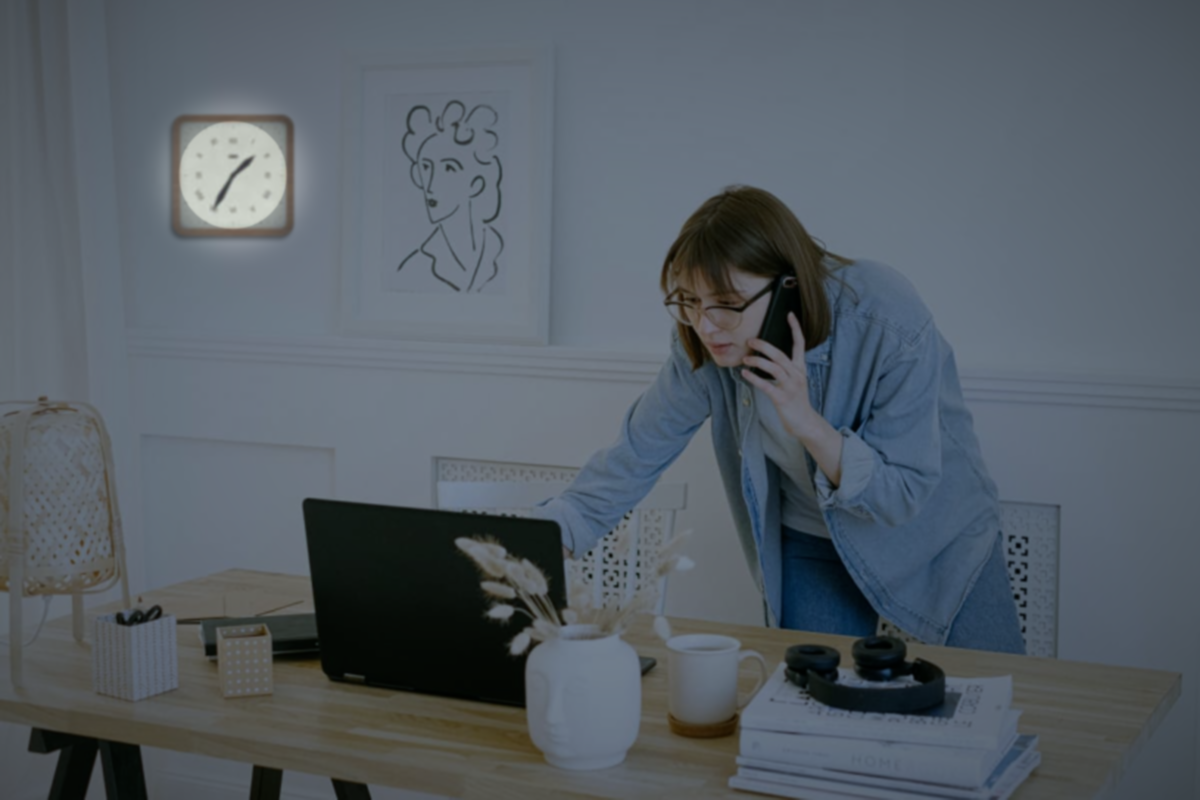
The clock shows h=1 m=35
